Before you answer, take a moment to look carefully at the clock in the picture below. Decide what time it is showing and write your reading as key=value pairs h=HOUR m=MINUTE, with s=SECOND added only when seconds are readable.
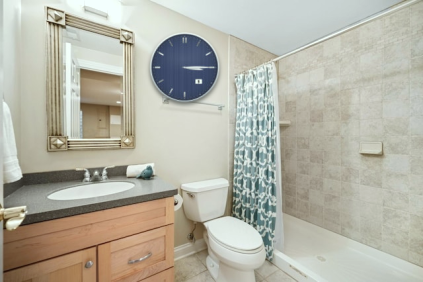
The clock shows h=3 m=15
